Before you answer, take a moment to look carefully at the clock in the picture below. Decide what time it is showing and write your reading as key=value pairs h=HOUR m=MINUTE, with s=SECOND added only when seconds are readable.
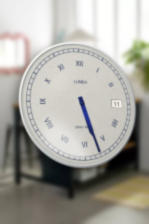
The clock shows h=5 m=27
